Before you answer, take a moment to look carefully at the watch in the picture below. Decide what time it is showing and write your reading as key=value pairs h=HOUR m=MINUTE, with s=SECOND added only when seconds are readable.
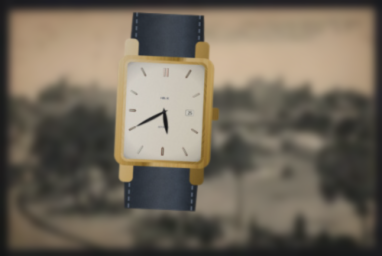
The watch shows h=5 m=40
